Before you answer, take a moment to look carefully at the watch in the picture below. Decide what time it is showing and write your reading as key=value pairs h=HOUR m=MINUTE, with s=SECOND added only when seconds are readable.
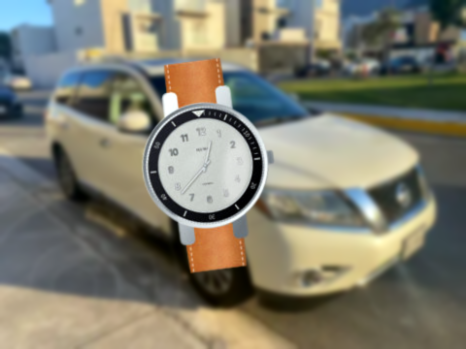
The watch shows h=12 m=38
